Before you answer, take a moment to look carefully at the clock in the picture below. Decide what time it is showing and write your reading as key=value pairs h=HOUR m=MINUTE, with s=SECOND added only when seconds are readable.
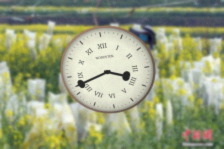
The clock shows h=3 m=42
